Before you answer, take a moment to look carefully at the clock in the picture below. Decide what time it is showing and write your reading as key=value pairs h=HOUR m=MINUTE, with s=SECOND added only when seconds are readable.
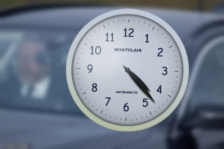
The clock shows h=4 m=23
